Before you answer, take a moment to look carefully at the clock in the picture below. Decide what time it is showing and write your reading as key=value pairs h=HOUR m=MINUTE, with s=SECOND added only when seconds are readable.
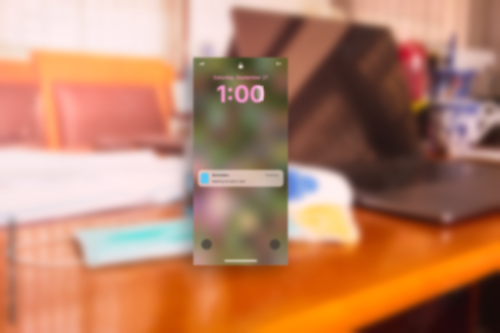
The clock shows h=1 m=0
